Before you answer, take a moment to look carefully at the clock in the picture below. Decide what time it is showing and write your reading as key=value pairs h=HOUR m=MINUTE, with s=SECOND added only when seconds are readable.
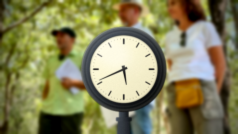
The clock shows h=5 m=41
